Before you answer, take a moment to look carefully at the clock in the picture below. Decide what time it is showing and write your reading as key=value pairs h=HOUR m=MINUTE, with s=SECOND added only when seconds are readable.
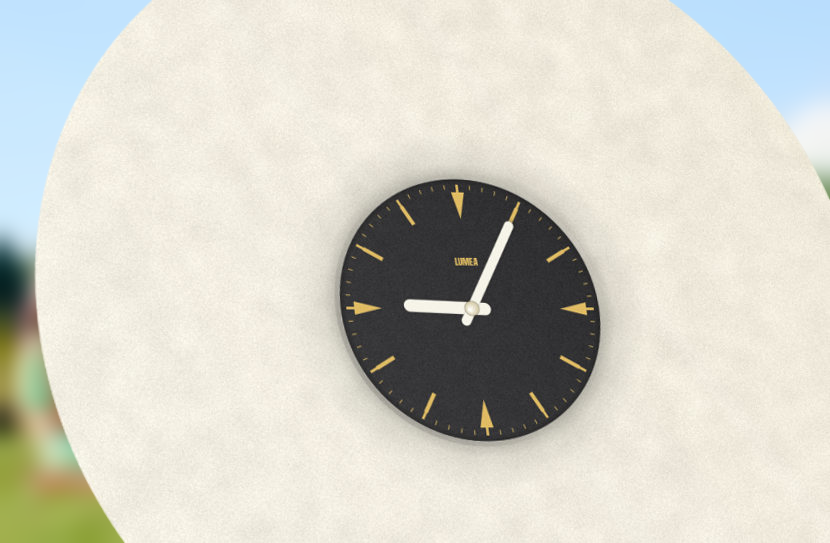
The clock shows h=9 m=5
